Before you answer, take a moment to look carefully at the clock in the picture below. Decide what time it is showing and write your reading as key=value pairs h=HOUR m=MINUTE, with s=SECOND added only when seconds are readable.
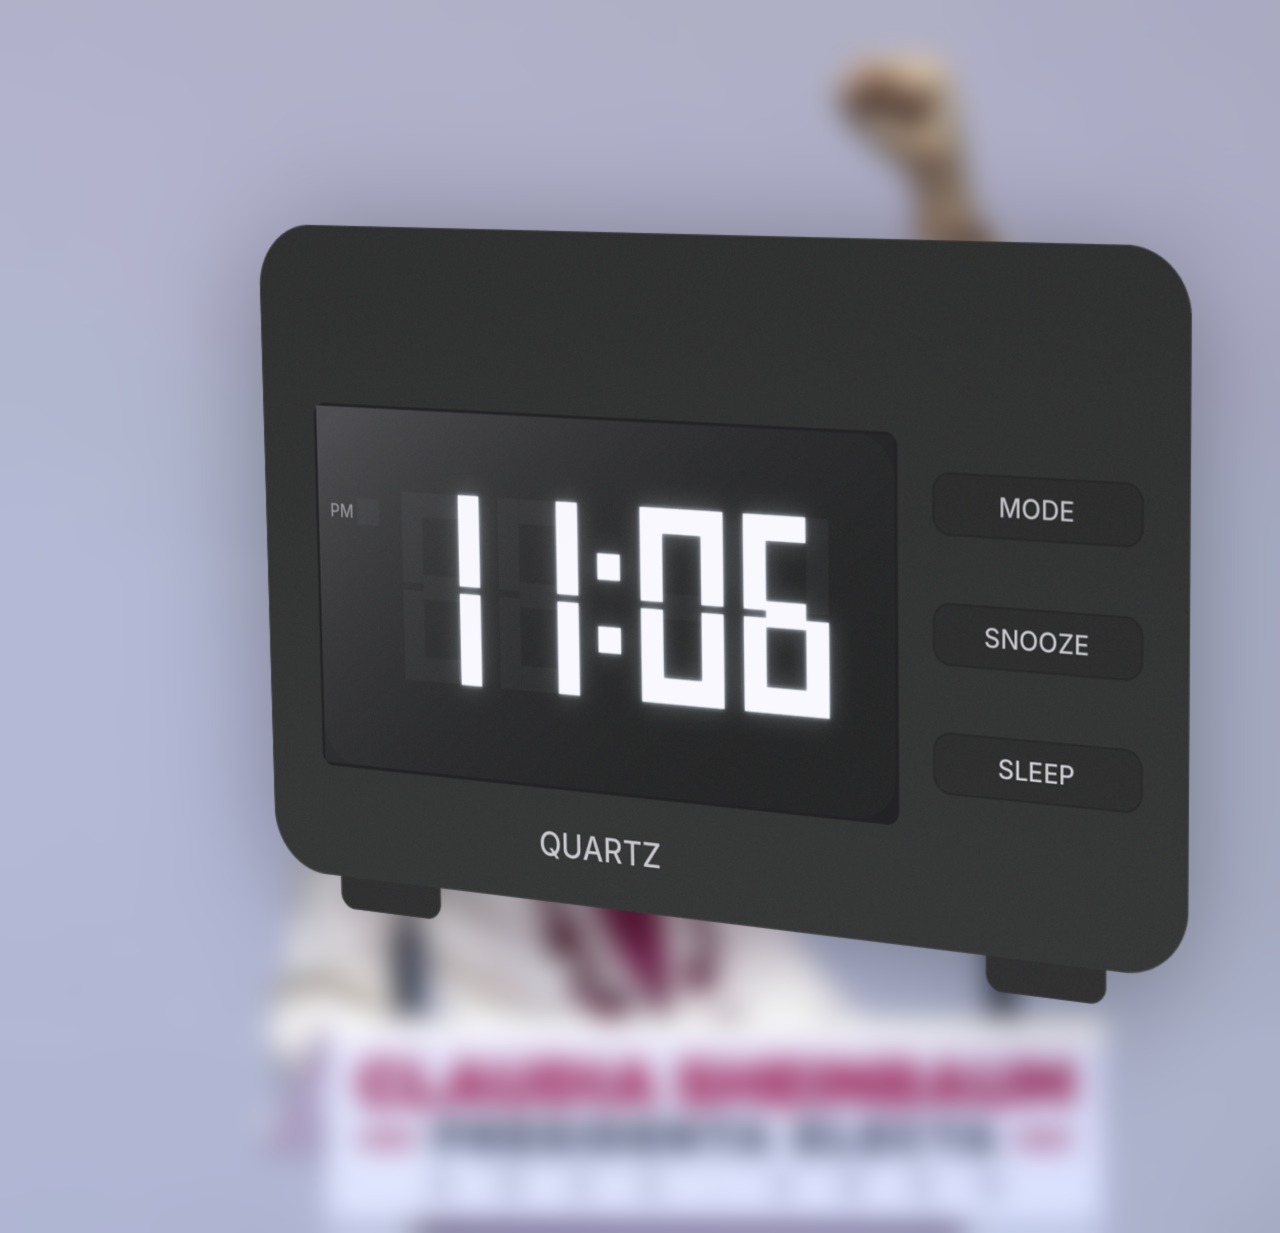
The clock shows h=11 m=6
